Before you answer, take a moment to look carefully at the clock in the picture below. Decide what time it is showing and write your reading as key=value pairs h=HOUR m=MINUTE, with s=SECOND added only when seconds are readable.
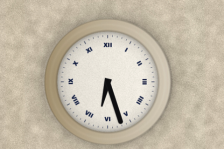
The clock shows h=6 m=27
